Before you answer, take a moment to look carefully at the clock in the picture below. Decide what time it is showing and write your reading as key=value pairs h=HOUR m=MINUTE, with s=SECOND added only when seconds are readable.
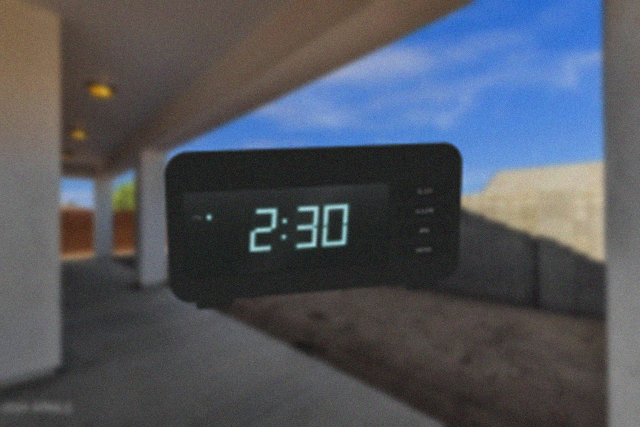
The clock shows h=2 m=30
